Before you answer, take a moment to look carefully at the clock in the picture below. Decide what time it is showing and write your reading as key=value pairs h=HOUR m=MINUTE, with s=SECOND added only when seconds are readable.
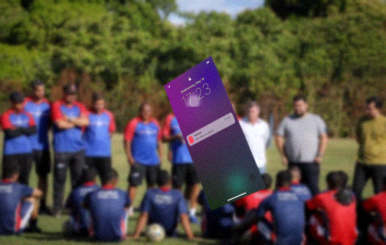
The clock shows h=17 m=23
